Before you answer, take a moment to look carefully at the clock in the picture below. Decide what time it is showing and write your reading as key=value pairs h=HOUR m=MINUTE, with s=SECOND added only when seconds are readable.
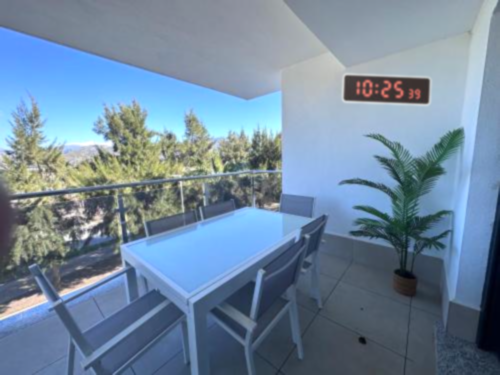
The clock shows h=10 m=25
